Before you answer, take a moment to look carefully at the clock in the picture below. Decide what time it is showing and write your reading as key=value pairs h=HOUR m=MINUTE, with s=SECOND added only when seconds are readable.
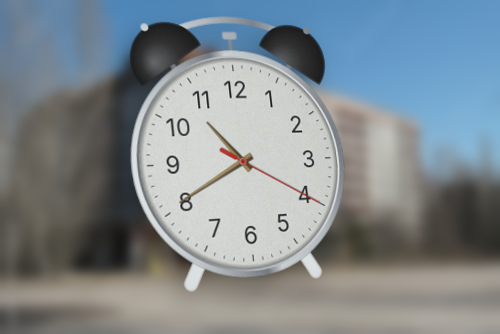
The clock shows h=10 m=40 s=20
